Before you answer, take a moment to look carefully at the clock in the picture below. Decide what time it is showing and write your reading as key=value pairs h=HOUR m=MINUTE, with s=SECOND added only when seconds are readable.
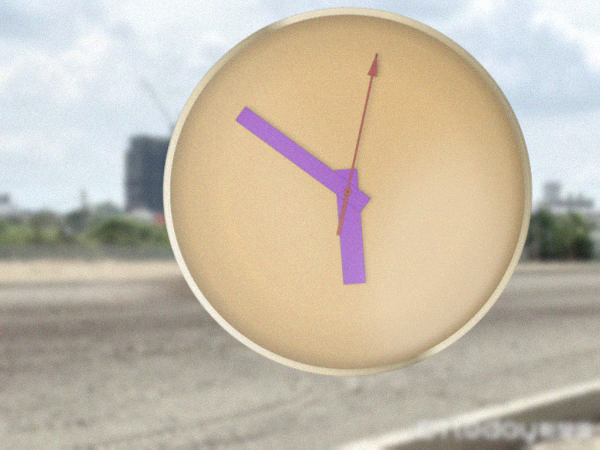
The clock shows h=5 m=51 s=2
